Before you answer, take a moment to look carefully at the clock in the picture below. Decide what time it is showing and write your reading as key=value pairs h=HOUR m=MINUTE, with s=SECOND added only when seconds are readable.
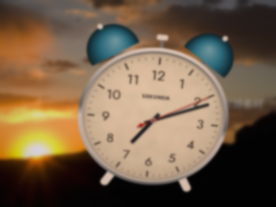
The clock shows h=7 m=11 s=10
